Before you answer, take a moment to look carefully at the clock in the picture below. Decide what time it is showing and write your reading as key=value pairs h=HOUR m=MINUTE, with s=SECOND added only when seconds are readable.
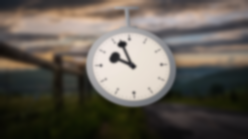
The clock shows h=9 m=57
